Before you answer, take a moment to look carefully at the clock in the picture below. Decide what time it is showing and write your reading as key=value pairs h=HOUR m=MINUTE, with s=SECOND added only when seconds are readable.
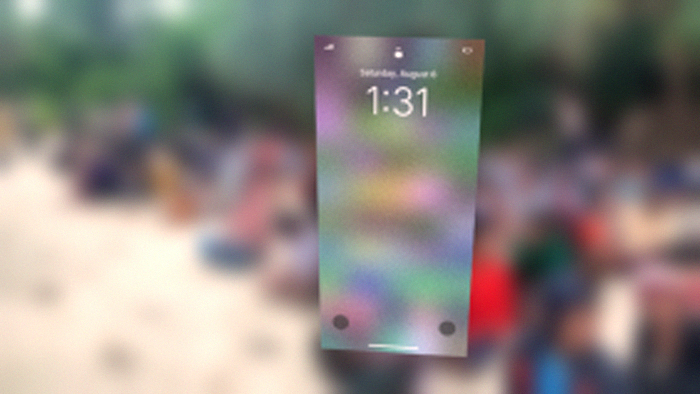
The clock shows h=1 m=31
